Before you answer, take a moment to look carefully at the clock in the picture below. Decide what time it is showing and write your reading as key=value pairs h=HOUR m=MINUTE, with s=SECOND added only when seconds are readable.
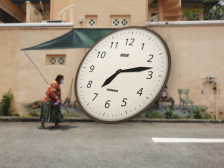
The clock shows h=7 m=13
